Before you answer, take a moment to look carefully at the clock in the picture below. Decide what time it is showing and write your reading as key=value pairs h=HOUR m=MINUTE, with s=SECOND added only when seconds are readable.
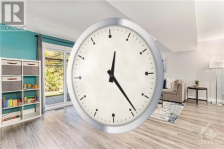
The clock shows h=12 m=24
